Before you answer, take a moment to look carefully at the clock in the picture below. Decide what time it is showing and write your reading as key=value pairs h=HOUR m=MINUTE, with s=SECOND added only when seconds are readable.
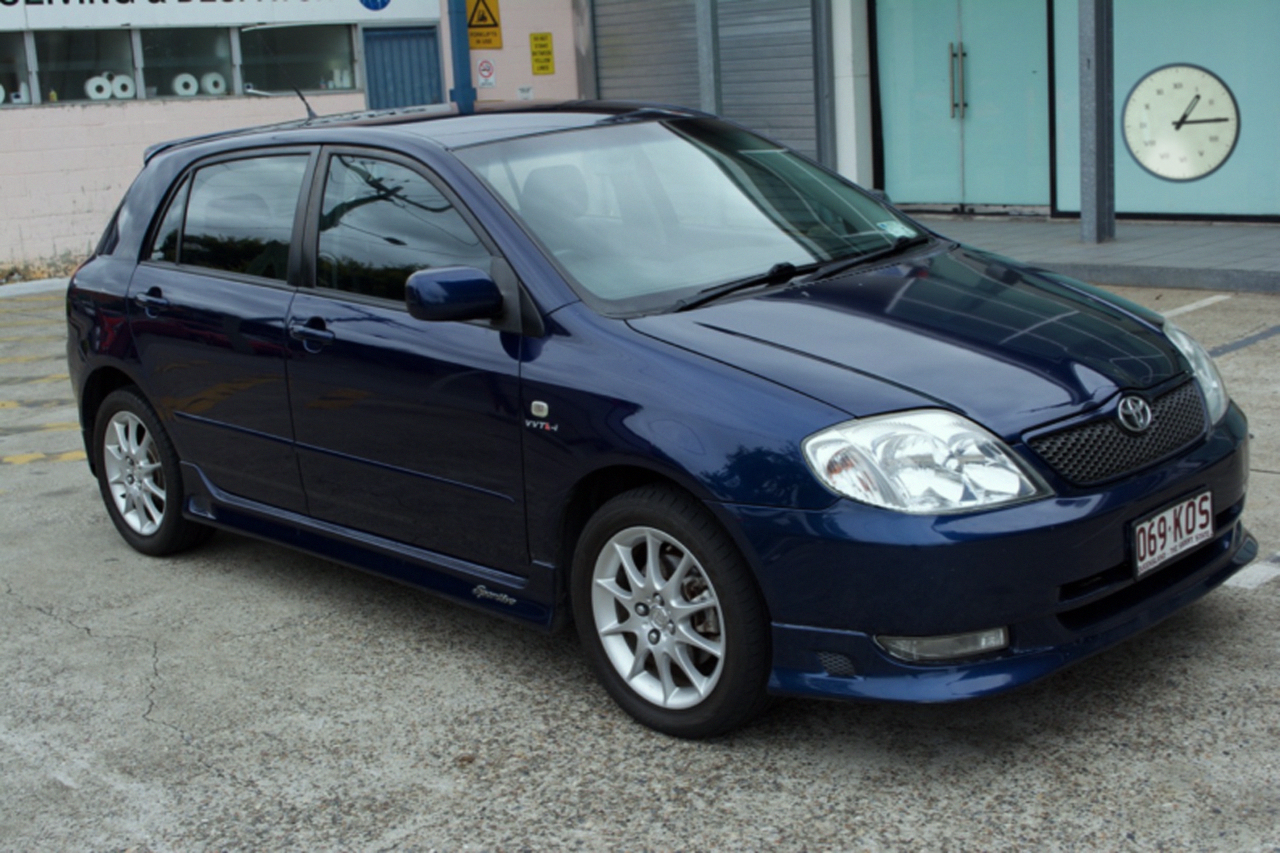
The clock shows h=1 m=15
